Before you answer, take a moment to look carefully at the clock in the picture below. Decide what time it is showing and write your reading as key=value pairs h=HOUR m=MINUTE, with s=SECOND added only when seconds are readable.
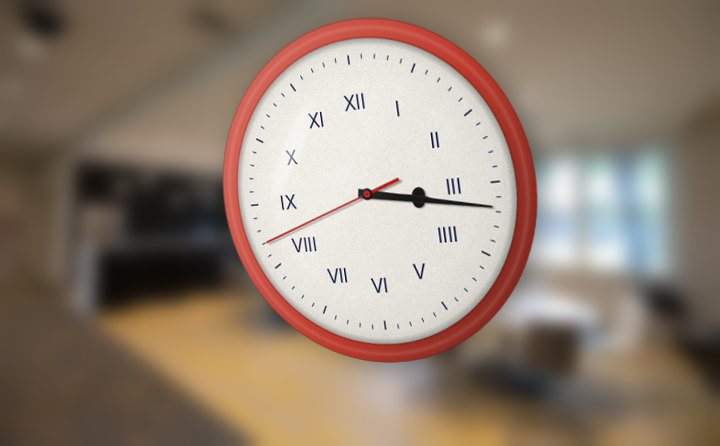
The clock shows h=3 m=16 s=42
